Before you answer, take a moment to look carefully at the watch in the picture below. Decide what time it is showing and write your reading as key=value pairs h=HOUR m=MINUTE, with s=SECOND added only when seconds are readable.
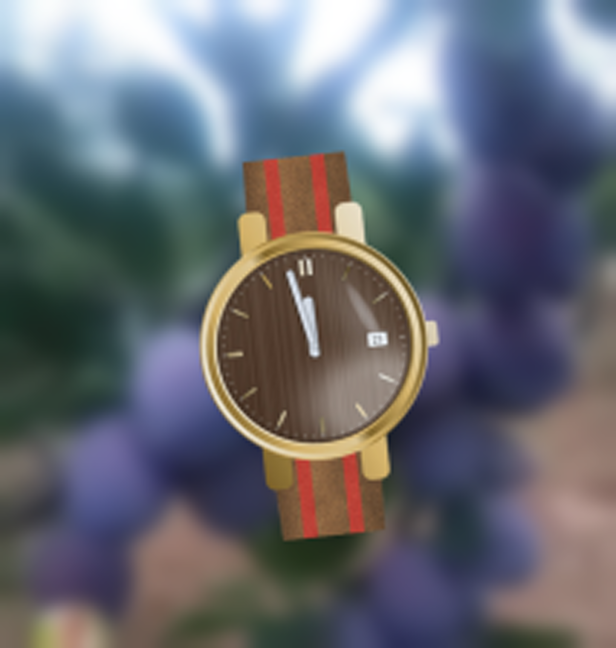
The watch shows h=11 m=58
